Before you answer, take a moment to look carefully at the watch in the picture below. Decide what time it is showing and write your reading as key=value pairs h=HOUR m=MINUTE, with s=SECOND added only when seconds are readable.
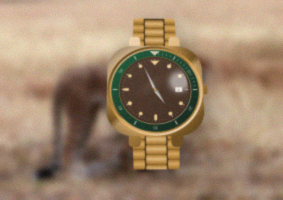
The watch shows h=4 m=56
